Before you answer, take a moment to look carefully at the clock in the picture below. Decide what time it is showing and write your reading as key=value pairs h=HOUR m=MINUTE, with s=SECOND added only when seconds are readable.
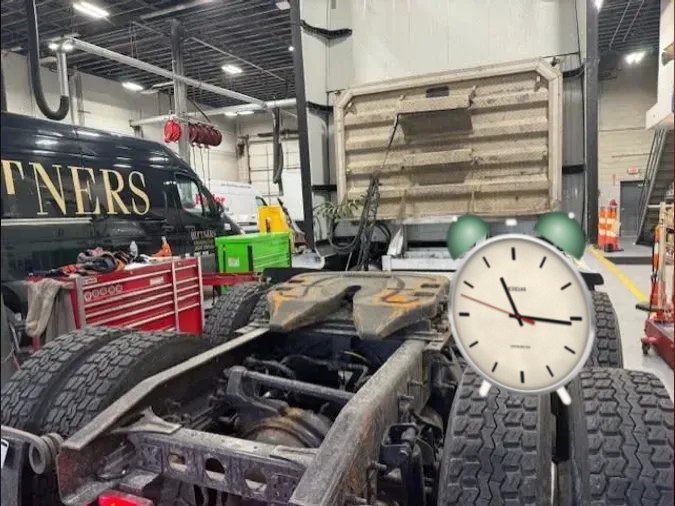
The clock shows h=11 m=15 s=48
